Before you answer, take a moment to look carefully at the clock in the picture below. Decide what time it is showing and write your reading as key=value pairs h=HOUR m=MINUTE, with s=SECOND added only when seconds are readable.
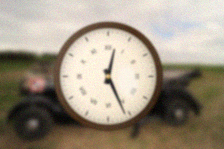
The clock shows h=12 m=26
